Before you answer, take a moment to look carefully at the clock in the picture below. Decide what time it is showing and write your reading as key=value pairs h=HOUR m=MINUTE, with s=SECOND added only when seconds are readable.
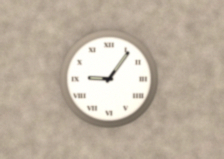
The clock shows h=9 m=6
